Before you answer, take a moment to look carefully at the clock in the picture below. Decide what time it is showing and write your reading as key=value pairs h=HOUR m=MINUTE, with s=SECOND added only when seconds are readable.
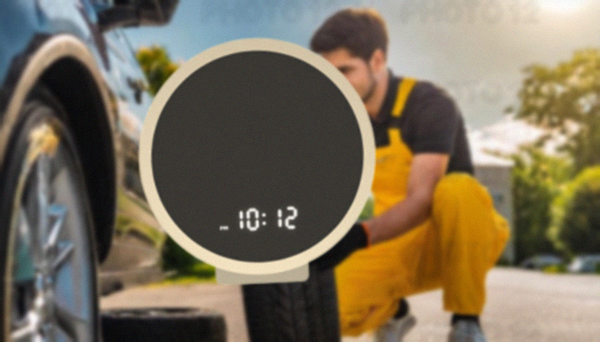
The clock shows h=10 m=12
